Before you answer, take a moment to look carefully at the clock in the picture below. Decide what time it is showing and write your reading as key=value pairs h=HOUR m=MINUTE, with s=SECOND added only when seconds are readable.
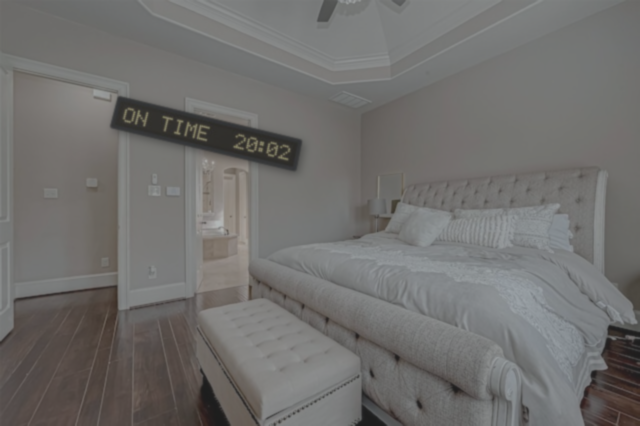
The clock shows h=20 m=2
